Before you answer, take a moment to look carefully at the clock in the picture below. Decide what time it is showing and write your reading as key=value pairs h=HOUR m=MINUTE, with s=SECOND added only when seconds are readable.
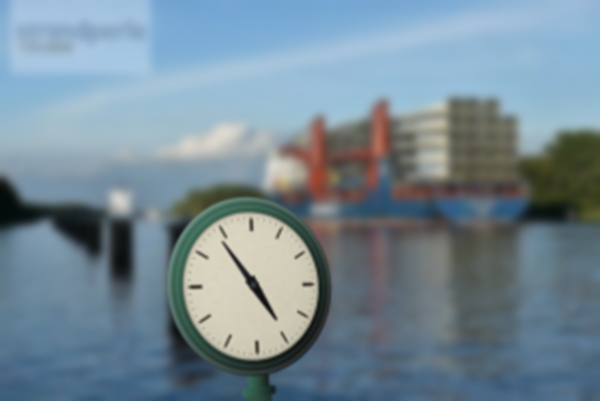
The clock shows h=4 m=54
